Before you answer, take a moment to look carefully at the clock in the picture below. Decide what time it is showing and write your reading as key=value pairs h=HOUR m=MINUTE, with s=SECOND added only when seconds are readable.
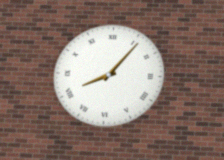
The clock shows h=8 m=6
